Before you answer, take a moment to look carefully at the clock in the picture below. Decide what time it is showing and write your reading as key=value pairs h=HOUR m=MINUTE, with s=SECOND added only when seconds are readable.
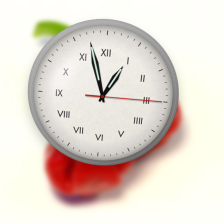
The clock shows h=12 m=57 s=15
